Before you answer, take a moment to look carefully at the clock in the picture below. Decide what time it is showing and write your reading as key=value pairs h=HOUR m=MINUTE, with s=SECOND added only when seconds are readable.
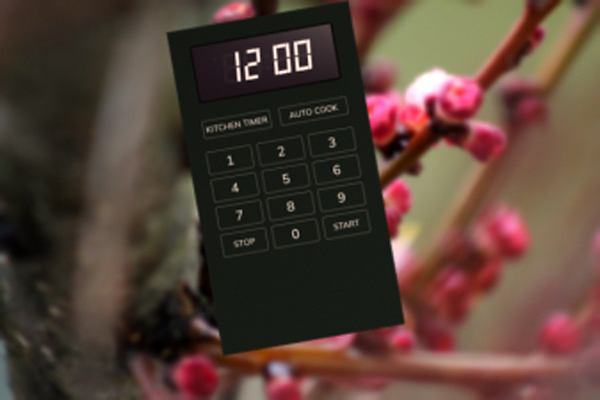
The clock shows h=12 m=0
